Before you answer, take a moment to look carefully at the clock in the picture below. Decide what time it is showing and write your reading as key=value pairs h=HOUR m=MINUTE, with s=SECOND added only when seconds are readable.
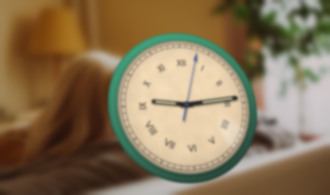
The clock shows h=9 m=14 s=3
